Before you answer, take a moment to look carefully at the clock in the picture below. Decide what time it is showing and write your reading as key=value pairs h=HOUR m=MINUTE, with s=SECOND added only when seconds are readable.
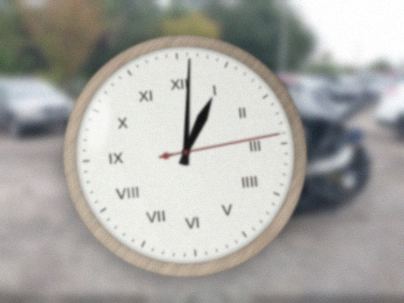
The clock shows h=1 m=1 s=14
